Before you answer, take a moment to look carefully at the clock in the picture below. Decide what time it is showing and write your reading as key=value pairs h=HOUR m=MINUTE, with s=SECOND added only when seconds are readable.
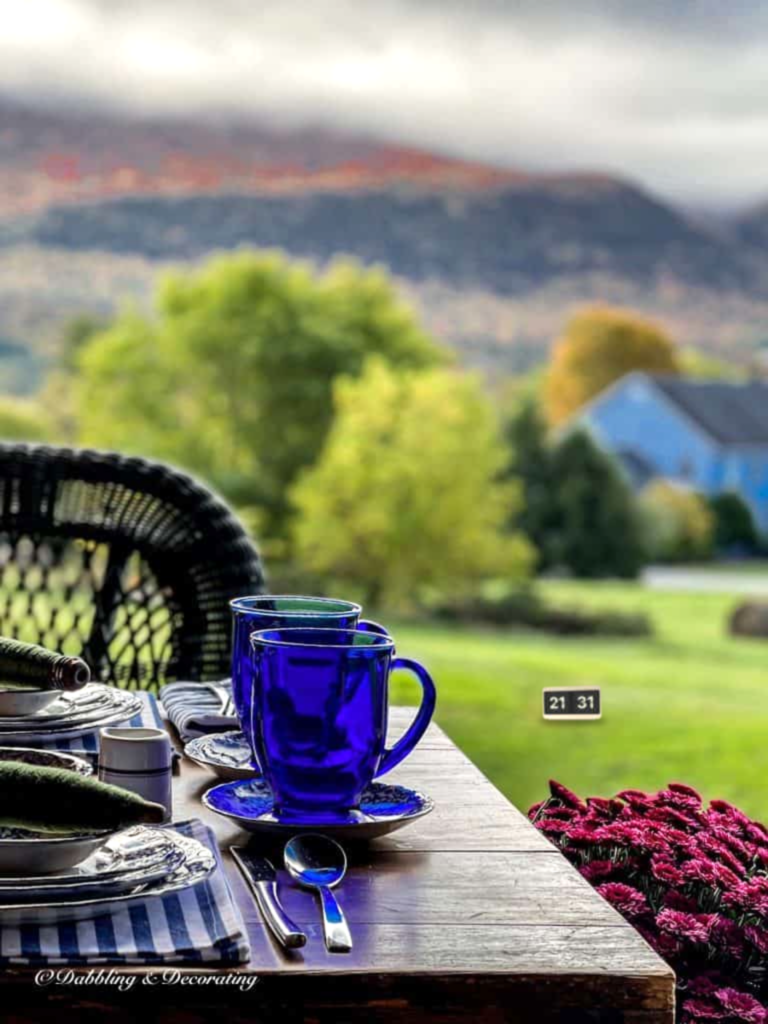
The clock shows h=21 m=31
